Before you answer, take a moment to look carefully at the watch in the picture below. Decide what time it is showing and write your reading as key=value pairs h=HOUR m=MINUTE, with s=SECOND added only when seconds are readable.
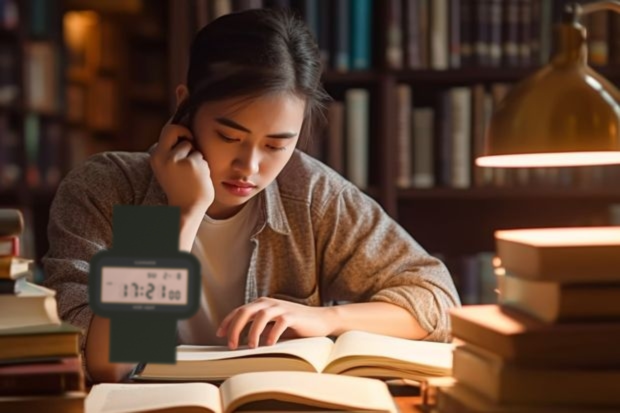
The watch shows h=17 m=21
